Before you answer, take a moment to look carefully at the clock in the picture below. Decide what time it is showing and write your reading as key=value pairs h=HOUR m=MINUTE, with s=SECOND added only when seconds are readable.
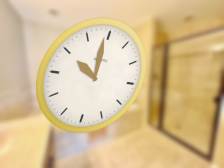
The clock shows h=9 m=59
